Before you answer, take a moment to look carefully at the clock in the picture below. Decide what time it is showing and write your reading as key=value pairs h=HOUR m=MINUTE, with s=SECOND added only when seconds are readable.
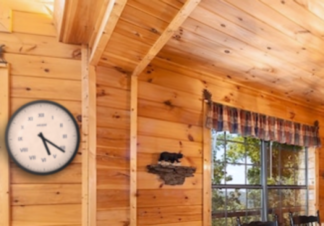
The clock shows h=5 m=21
